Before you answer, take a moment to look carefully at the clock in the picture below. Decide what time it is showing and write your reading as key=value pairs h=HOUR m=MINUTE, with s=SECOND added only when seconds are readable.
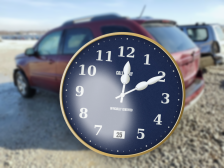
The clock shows h=12 m=10
